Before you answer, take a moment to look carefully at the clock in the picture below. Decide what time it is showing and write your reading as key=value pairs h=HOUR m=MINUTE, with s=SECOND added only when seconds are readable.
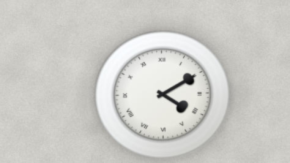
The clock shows h=4 m=10
